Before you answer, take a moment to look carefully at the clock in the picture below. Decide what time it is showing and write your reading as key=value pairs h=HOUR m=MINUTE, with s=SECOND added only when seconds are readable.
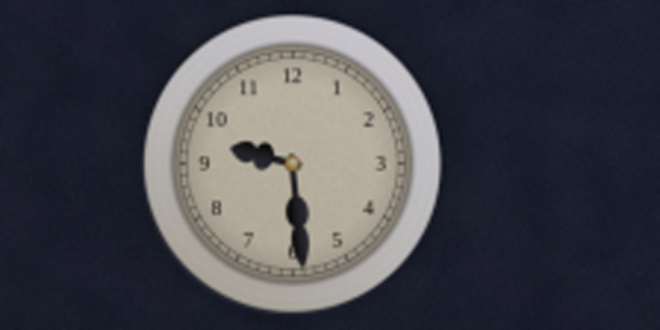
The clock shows h=9 m=29
